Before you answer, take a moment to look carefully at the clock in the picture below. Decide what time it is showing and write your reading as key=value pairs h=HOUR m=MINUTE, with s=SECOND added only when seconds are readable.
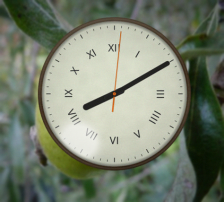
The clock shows h=8 m=10 s=1
